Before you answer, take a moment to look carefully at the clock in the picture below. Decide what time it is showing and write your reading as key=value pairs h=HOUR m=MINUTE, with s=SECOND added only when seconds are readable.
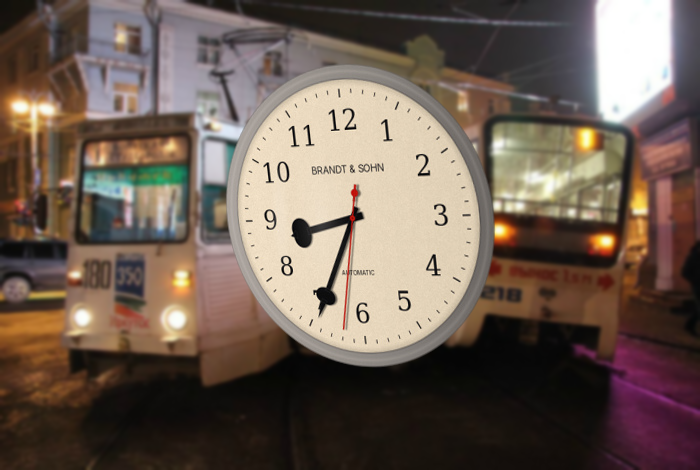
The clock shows h=8 m=34 s=32
